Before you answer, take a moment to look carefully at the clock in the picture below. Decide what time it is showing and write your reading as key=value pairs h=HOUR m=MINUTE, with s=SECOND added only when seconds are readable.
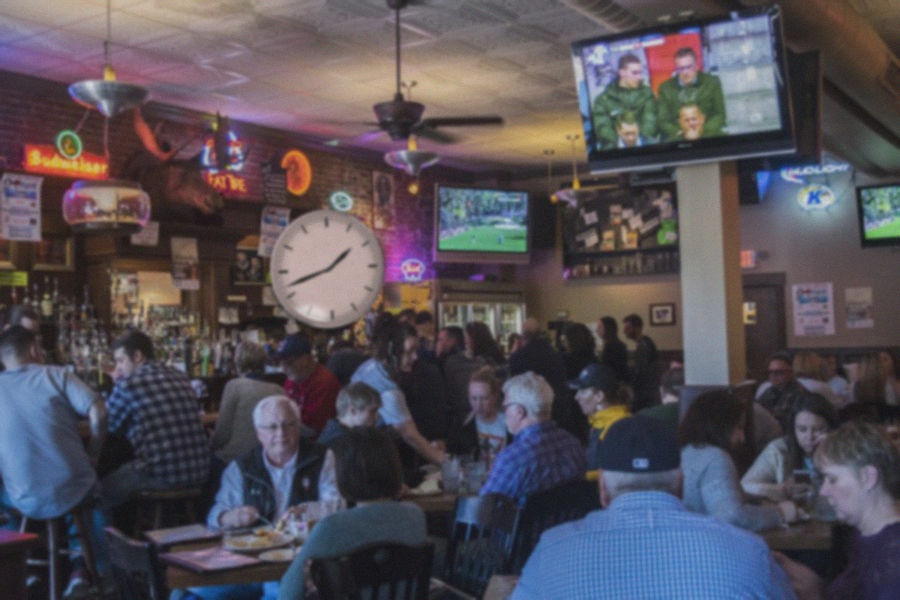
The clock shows h=1 m=42
